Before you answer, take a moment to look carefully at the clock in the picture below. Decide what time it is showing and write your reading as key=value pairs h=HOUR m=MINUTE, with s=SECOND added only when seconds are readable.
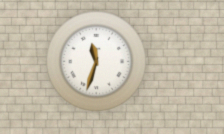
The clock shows h=11 m=33
